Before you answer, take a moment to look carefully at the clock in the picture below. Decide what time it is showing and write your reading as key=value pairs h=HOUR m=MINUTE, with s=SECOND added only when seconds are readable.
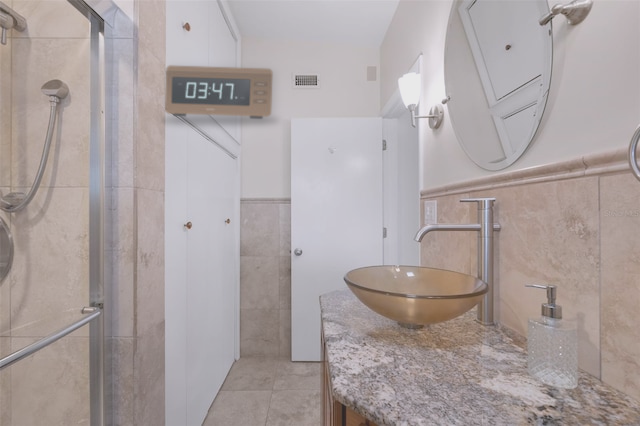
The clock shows h=3 m=47
